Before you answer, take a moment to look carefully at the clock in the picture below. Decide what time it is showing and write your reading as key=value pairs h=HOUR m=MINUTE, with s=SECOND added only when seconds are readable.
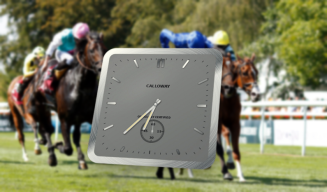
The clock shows h=6 m=37
